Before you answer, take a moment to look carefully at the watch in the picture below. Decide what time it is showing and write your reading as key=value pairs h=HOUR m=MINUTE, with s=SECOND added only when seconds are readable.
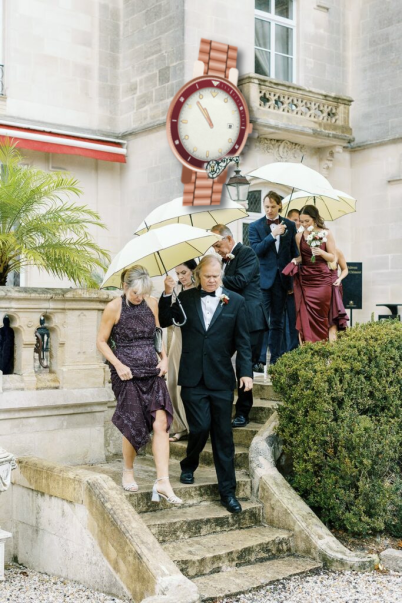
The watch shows h=10 m=53
